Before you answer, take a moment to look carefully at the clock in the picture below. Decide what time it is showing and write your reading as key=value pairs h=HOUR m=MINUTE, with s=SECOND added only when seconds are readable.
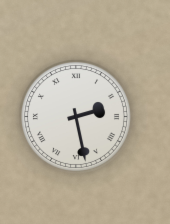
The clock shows h=2 m=28
